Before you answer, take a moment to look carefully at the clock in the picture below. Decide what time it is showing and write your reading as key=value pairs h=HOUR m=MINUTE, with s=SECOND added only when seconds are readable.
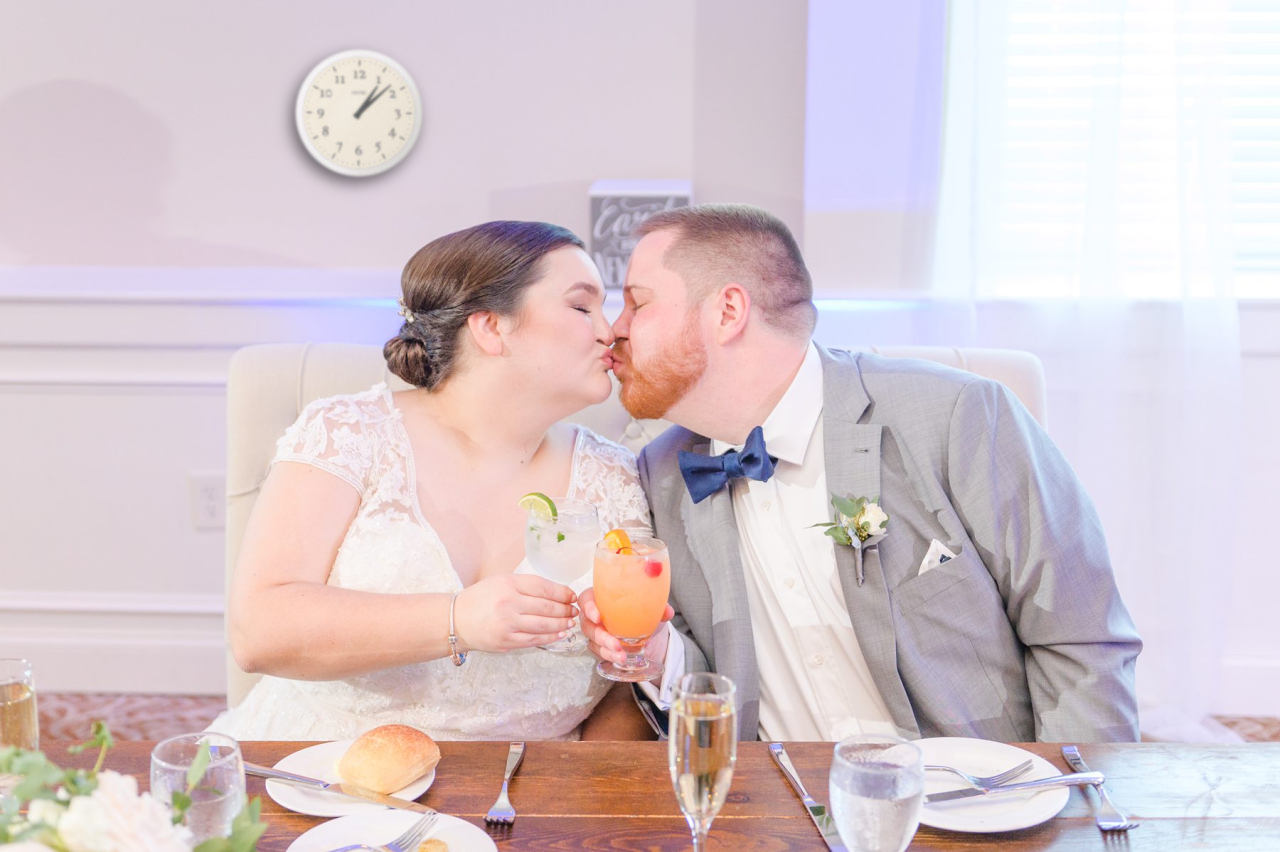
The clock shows h=1 m=8
